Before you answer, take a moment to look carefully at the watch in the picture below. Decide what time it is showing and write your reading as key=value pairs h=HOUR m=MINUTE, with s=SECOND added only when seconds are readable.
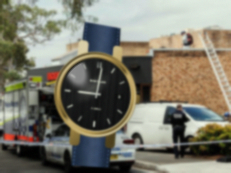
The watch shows h=9 m=1
